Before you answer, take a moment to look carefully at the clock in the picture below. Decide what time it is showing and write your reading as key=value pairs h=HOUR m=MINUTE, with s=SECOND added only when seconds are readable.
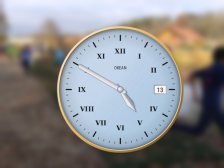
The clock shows h=4 m=50
